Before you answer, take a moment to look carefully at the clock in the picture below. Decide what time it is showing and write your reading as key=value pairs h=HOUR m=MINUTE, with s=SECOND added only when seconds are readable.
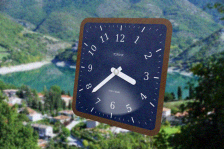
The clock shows h=3 m=38
